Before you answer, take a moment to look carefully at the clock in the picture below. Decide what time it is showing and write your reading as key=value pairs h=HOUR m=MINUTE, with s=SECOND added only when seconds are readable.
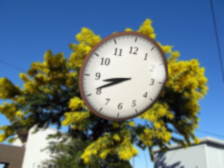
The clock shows h=8 m=41
